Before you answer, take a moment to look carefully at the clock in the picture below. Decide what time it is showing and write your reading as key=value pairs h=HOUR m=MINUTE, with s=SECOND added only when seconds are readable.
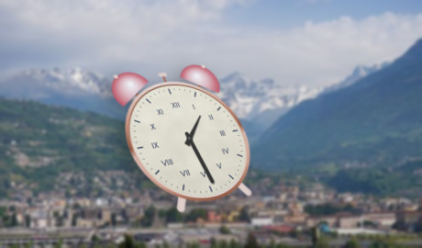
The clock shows h=1 m=29
